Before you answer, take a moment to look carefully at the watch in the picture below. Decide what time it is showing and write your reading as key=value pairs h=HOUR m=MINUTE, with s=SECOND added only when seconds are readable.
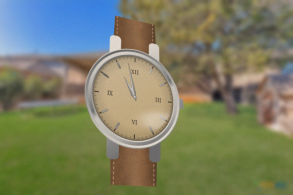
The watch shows h=10 m=58
